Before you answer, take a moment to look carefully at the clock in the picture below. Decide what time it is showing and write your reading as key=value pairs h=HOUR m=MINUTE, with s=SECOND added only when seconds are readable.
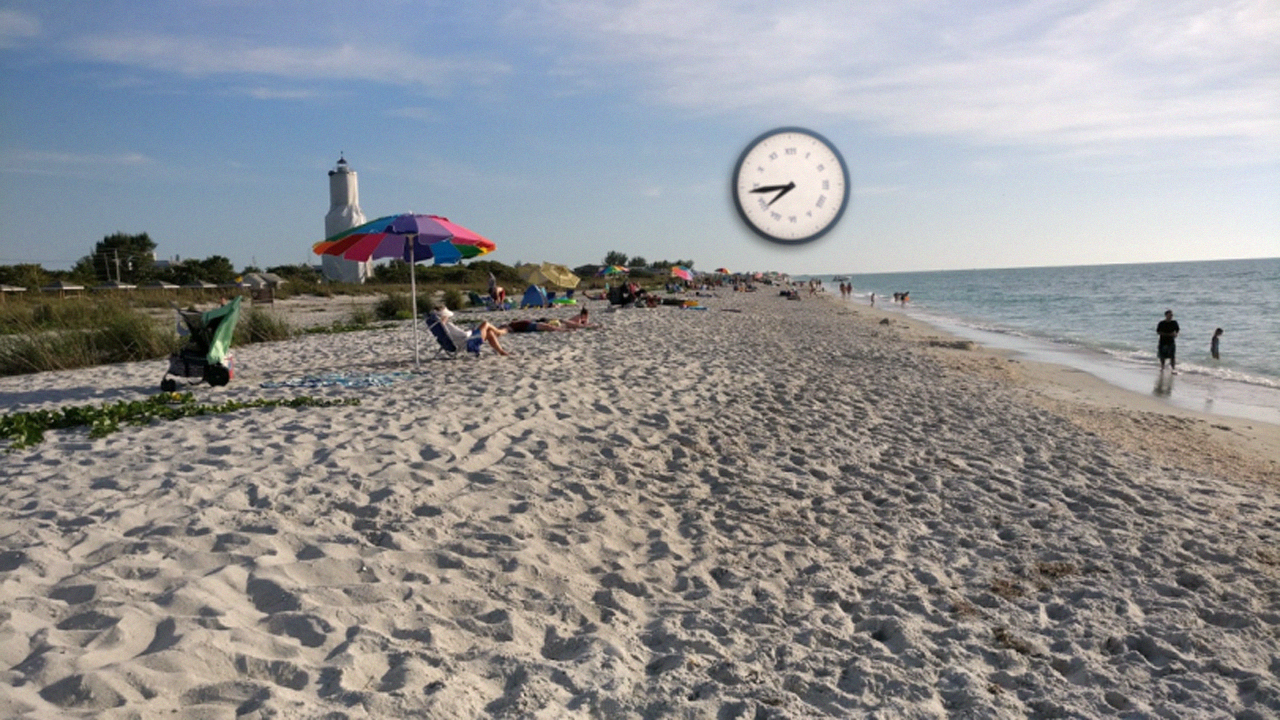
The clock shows h=7 m=44
